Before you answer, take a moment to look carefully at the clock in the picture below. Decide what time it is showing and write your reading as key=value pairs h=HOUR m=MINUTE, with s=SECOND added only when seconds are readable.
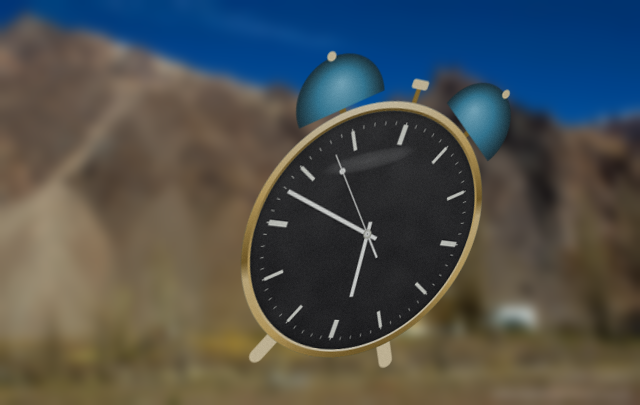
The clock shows h=5 m=47 s=53
